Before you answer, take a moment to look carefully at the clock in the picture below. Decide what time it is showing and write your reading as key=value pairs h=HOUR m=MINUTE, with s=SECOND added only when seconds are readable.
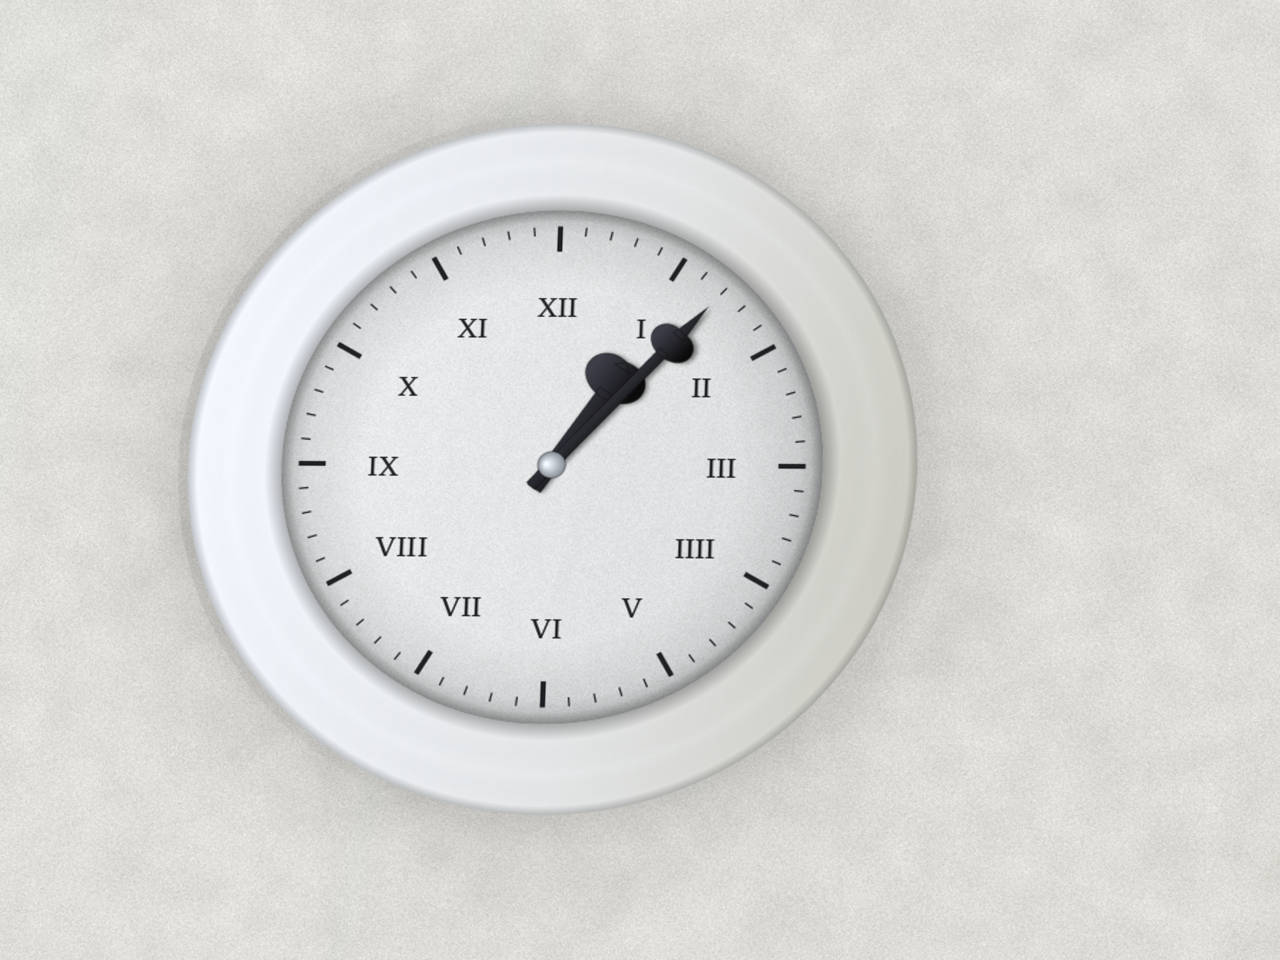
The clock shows h=1 m=7
